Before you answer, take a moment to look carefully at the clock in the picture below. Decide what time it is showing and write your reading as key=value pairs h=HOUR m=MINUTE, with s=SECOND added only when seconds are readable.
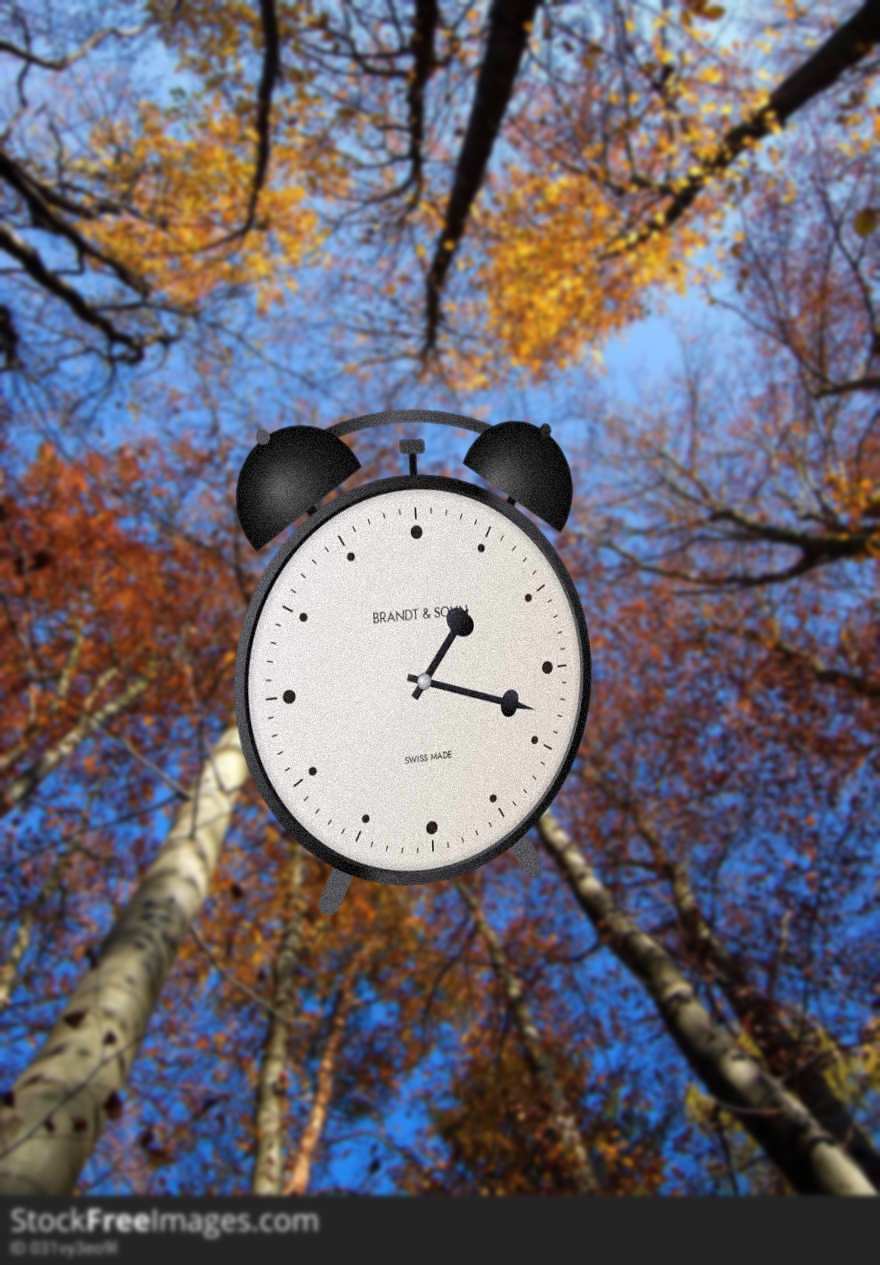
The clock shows h=1 m=18
